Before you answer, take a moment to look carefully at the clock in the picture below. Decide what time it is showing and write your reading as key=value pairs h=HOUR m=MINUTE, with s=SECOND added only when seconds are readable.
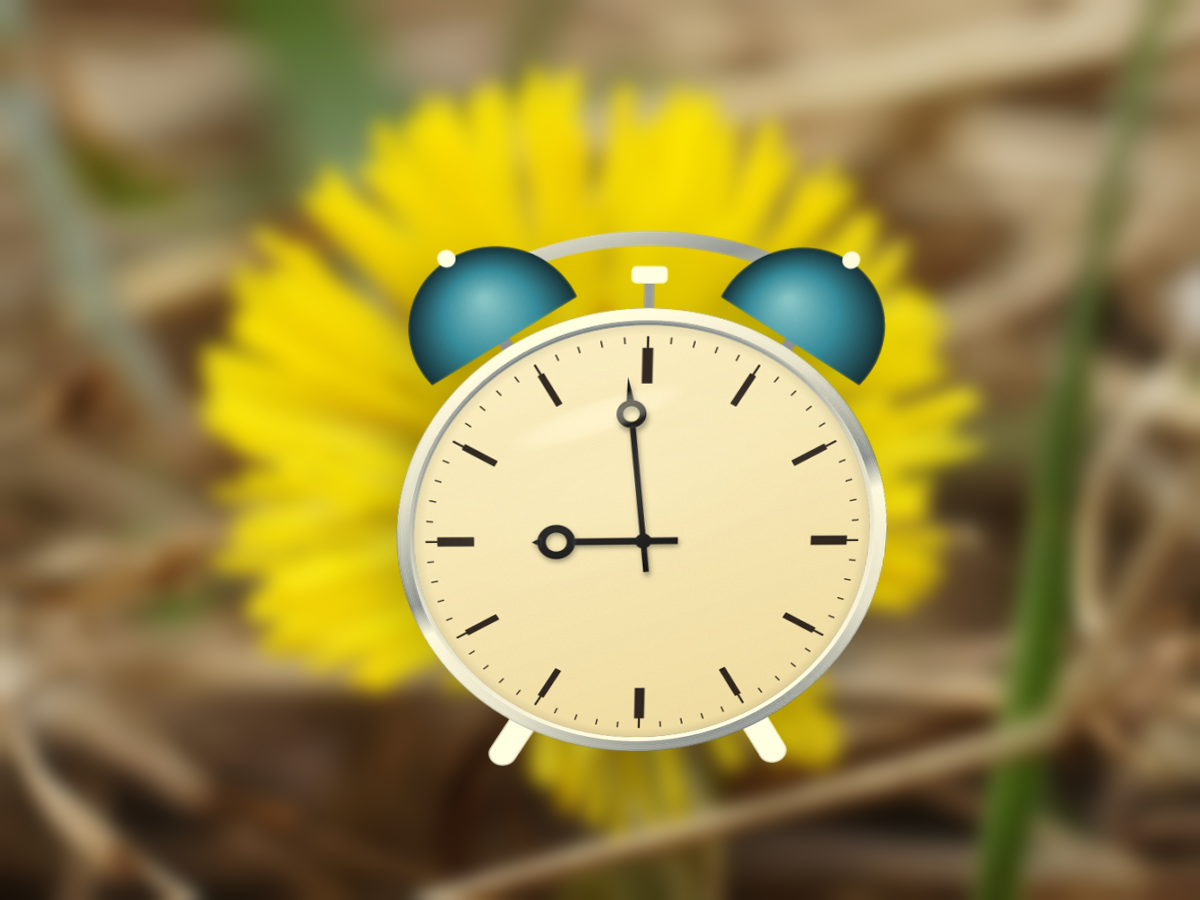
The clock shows h=8 m=59
